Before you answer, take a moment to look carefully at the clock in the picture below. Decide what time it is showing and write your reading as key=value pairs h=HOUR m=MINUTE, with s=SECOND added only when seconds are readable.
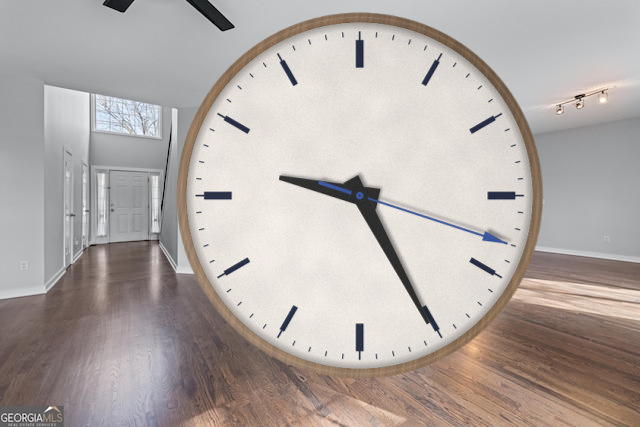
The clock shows h=9 m=25 s=18
